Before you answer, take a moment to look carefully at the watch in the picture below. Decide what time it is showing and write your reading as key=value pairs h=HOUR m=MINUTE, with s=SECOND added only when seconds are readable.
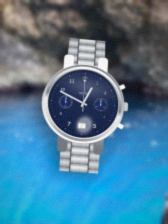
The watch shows h=12 m=49
